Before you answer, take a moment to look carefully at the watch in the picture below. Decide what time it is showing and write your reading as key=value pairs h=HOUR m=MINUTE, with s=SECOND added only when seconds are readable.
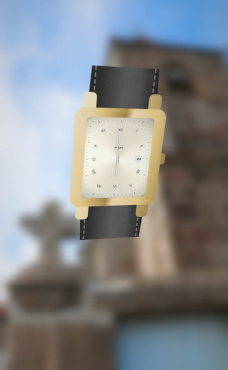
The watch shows h=5 m=59
